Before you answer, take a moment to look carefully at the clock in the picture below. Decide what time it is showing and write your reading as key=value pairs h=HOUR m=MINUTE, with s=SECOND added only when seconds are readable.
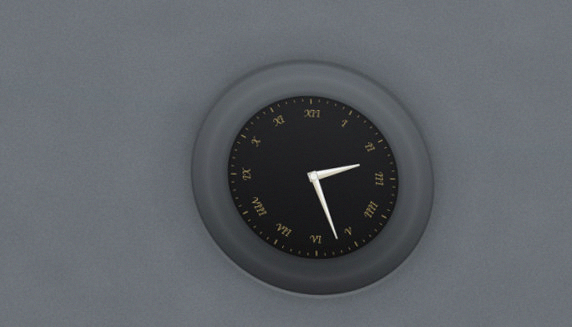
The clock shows h=2 m=27
